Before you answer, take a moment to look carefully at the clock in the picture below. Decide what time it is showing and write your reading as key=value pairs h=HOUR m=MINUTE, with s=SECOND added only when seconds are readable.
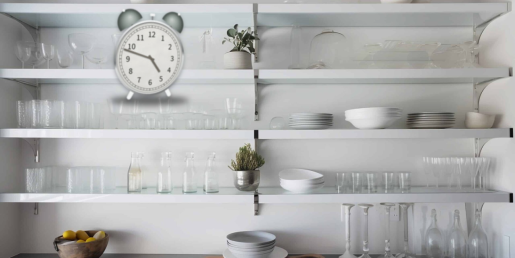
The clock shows h=4 m=48
